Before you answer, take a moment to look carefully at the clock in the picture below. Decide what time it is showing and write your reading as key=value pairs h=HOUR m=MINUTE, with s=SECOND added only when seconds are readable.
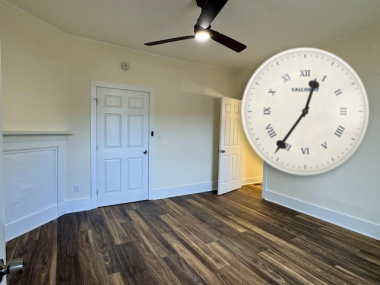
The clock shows h=12 m=36
